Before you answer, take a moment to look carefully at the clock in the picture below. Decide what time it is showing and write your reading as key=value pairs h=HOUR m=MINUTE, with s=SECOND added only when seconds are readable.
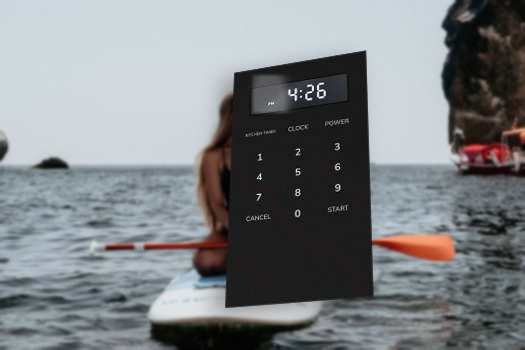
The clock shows h=4 m=26
